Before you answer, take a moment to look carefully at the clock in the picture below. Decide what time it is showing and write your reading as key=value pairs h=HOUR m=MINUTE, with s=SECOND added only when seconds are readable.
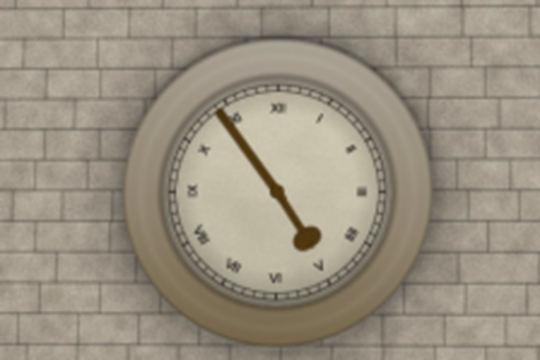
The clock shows h=4 m=54
